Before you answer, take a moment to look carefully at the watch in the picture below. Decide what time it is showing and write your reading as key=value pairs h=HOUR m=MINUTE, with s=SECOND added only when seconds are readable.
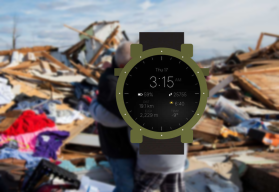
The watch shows h=3 m=15
